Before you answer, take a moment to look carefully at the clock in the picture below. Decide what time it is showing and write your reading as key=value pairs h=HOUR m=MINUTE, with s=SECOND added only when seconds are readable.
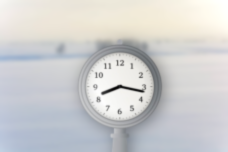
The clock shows h=8 m=17
